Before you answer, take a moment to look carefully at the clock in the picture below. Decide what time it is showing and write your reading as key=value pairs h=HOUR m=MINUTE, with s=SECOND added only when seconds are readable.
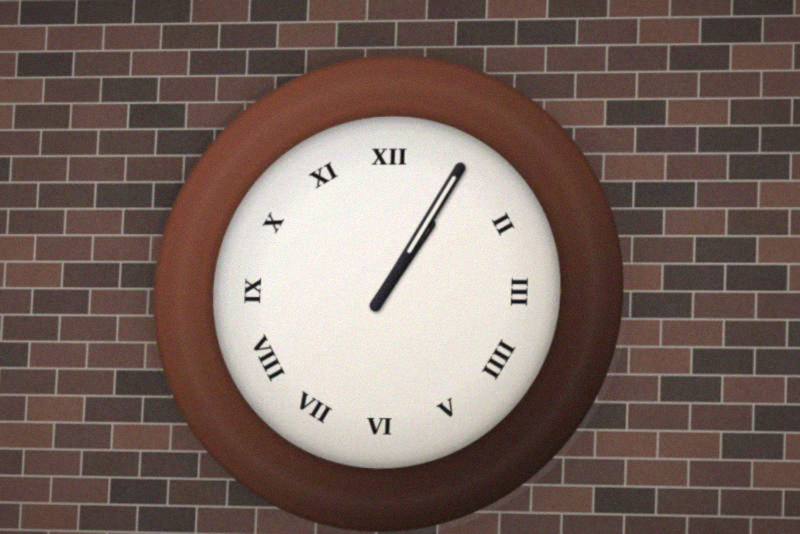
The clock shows h=1 m=5
